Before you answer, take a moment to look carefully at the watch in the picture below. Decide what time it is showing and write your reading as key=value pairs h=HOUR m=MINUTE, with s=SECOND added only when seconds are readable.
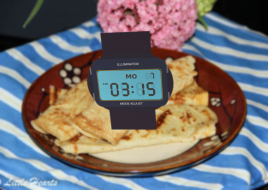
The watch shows h=3 m=15
